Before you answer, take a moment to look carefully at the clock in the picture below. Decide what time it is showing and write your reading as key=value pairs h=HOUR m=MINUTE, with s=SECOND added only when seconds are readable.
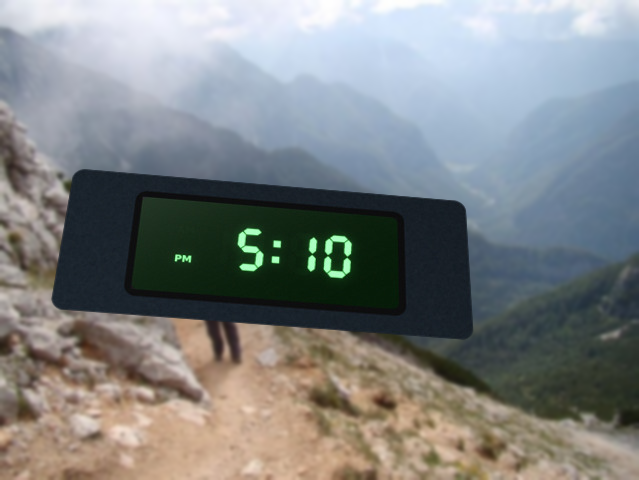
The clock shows h=5 m=10
